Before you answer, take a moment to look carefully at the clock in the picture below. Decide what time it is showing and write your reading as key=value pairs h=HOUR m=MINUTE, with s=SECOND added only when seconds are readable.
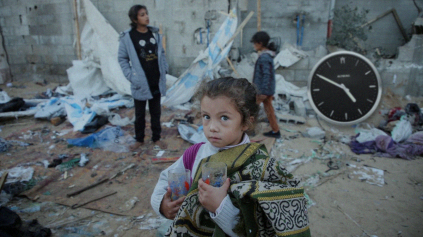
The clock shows h=4 m=50
